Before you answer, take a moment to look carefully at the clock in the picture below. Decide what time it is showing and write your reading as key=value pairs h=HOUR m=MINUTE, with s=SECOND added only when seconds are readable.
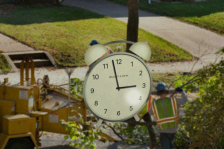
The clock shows h=2 m=58
